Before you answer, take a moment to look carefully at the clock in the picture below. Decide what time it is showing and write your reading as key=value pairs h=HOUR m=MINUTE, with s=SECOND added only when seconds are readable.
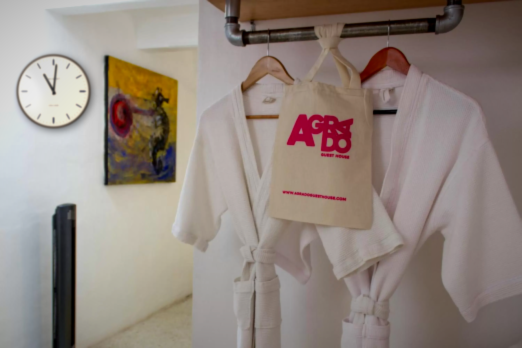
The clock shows h=11 m=1
